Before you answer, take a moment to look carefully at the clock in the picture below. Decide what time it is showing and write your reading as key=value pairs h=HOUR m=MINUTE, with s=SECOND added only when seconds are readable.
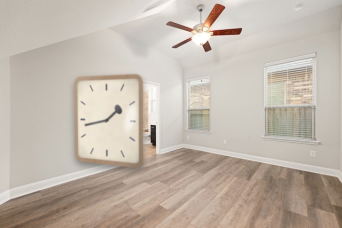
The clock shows h=1 m=43
